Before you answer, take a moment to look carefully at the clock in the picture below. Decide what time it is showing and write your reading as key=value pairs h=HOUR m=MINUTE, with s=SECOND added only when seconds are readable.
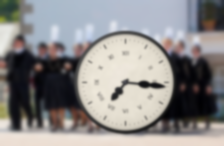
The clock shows h=7 m=16
